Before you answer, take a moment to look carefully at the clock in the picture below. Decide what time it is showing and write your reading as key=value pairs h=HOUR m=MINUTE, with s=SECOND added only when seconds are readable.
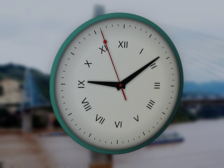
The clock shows h=9 m=8 s=56
